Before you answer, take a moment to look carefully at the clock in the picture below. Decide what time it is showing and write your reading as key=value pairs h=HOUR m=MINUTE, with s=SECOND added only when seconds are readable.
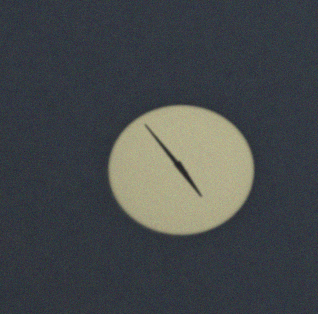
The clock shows h=4 m=54
